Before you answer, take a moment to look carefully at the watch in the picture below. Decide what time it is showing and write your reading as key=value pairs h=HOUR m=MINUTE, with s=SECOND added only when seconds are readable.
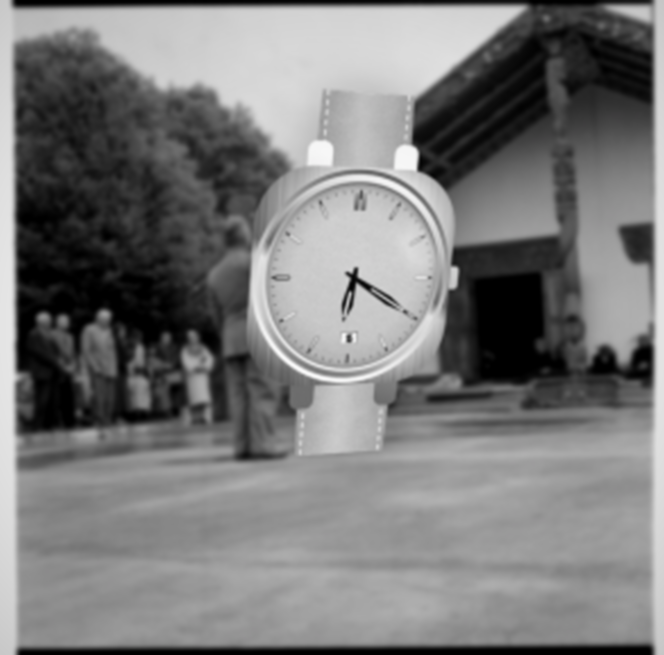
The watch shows h=6 m=20
